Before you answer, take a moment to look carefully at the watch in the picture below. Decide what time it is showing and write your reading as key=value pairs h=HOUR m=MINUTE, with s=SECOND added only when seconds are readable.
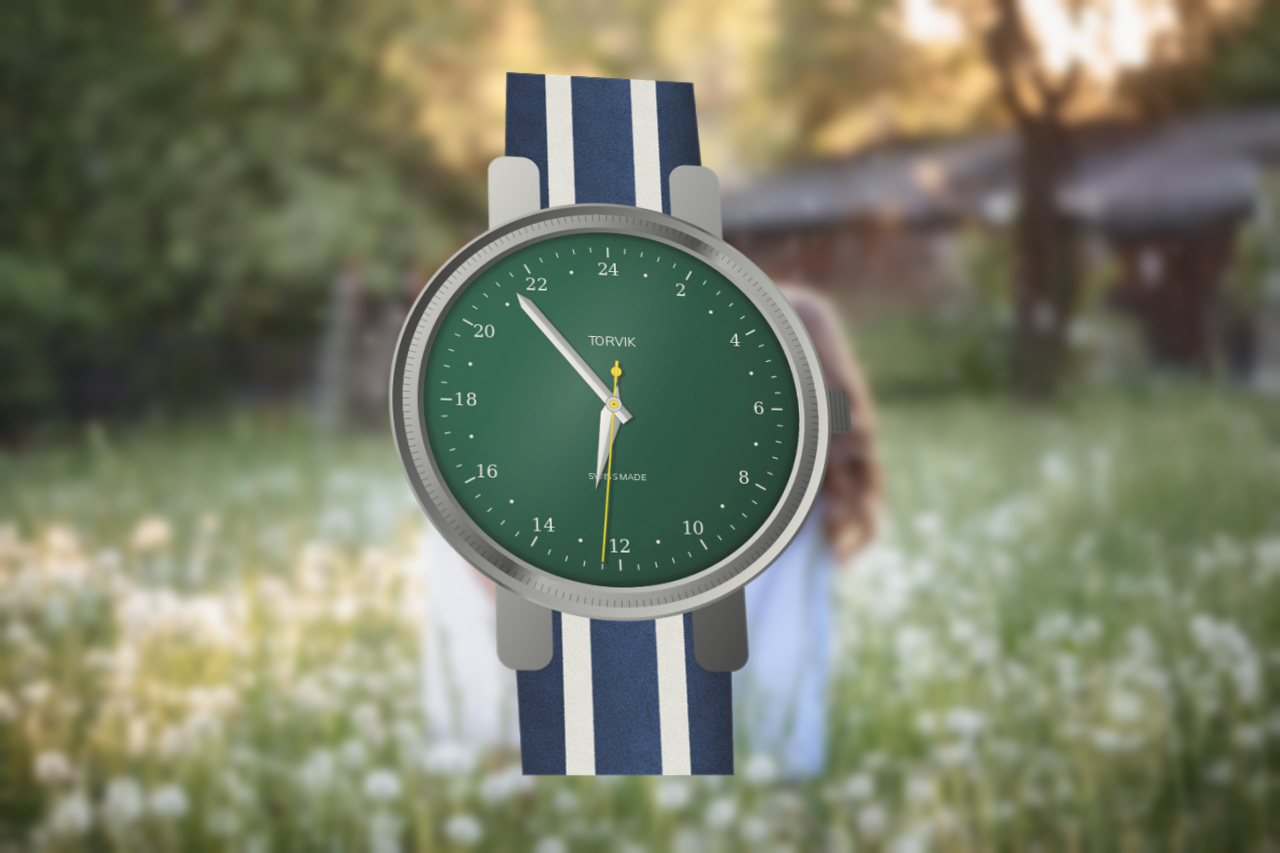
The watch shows h=12 m=53 s=31
